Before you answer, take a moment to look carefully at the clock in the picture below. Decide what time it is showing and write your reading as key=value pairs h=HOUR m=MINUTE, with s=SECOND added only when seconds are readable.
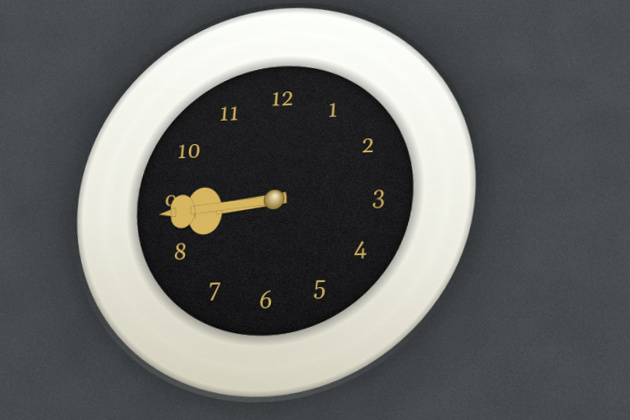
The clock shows h=8 m=44
